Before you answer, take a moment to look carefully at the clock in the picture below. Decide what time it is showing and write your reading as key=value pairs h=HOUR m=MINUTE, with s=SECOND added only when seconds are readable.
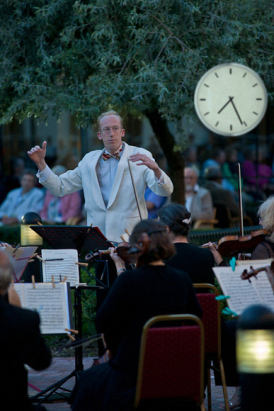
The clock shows h=7 m=26
